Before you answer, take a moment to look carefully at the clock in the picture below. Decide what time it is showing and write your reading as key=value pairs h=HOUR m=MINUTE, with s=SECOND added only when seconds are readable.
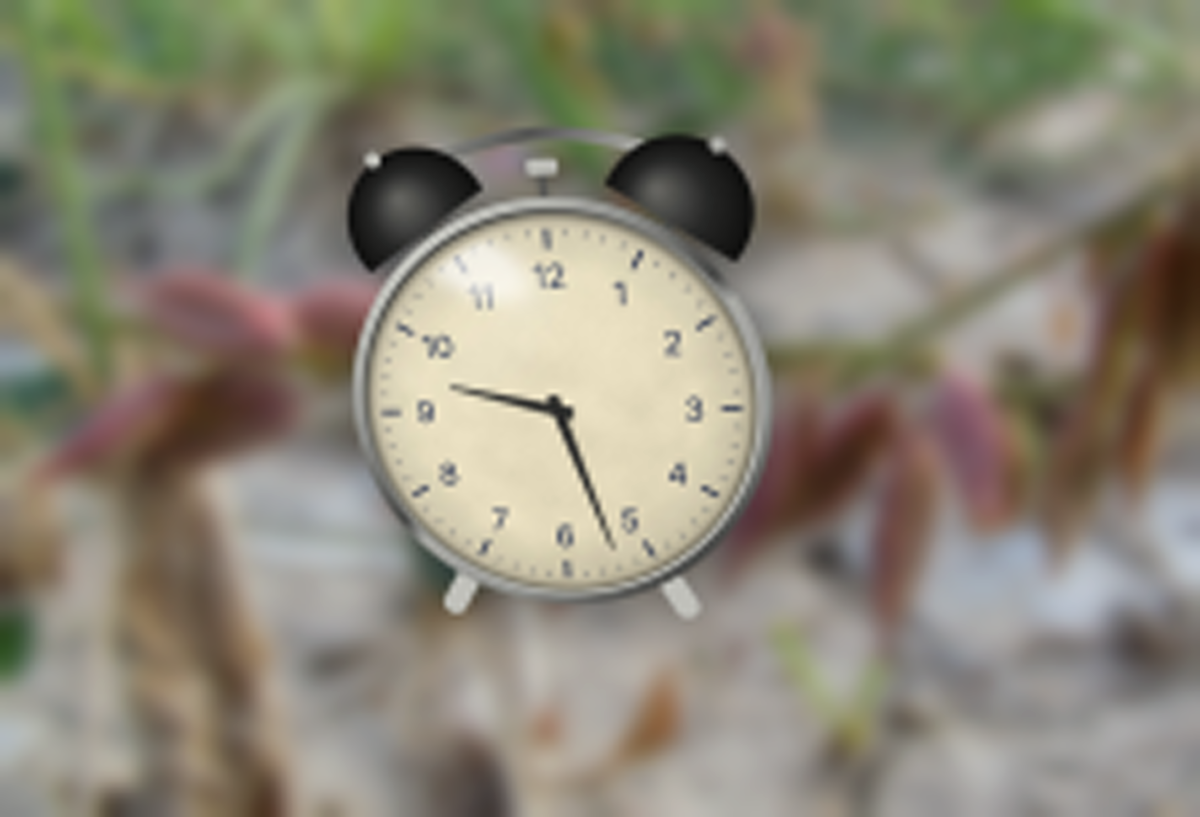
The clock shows h=9 m=27
